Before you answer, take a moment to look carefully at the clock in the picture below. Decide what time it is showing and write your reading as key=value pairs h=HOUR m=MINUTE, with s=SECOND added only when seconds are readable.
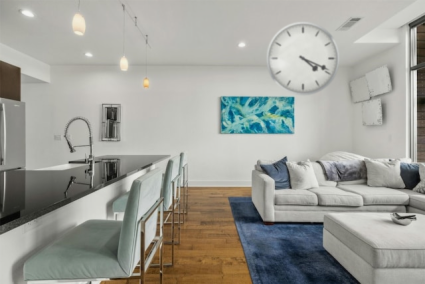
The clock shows h=4 m=19
